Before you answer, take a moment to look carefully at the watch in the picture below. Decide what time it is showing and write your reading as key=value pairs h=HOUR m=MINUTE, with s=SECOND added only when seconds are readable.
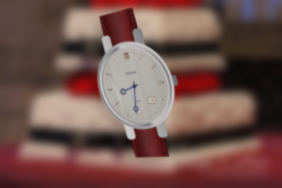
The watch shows h=8 m=32
